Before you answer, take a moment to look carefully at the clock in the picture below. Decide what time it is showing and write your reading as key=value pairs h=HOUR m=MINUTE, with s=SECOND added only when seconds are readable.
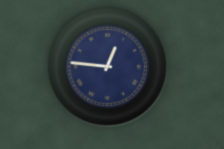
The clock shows h=12 m=46
